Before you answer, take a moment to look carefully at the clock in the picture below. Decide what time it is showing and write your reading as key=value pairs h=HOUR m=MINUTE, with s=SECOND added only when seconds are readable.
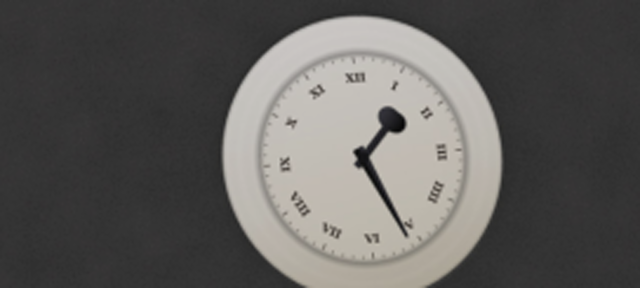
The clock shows h=1 m=26
